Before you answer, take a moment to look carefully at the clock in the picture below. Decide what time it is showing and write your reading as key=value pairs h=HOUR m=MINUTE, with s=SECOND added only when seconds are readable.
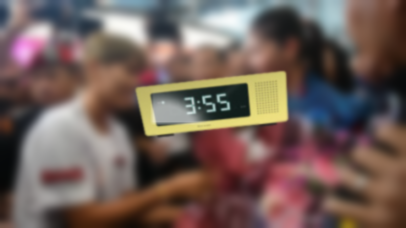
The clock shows h=3 m=55
